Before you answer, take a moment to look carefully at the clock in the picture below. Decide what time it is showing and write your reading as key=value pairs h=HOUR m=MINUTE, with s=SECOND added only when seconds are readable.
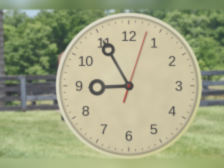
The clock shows h=8 m=55 s=3
